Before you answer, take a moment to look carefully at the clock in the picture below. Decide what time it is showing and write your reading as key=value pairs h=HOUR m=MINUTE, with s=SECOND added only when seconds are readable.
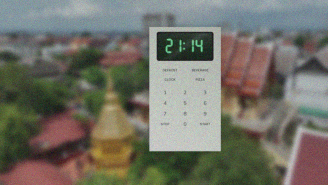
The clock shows h=21 m=14
